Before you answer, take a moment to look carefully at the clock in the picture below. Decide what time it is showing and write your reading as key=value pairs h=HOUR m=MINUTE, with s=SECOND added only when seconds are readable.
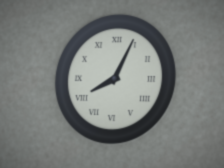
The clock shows h=8 m=4
